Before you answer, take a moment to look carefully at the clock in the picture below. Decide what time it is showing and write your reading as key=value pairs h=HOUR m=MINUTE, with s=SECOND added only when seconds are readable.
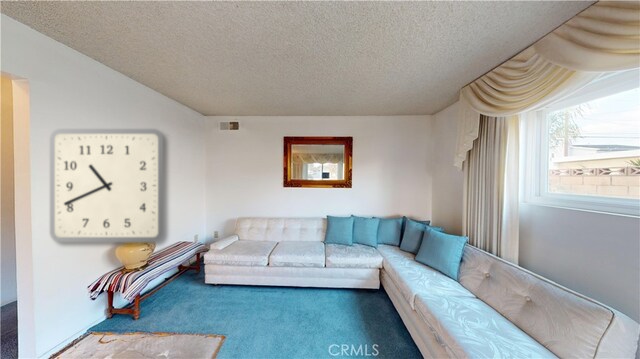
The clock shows h=10 m=41
